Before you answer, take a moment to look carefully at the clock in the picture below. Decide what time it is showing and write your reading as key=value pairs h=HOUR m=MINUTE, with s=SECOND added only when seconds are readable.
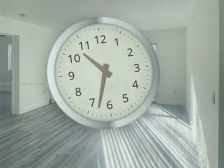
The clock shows h=10 m=33
